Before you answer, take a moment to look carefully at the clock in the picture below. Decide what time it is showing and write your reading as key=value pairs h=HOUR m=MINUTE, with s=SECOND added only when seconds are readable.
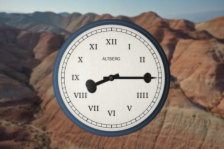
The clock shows h=8 m=15
